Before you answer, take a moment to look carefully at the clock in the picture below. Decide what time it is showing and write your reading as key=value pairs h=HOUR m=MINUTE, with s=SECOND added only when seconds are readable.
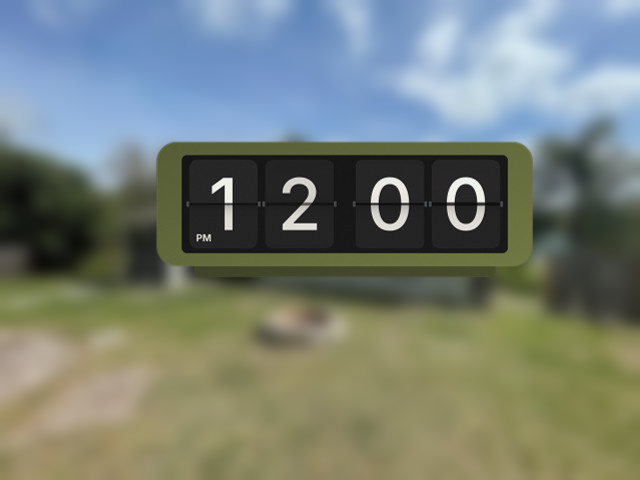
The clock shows h=12 m=0
